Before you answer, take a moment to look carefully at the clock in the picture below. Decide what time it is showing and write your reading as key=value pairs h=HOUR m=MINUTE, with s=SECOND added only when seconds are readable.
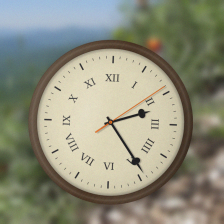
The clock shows h=2 m=24 s=9
